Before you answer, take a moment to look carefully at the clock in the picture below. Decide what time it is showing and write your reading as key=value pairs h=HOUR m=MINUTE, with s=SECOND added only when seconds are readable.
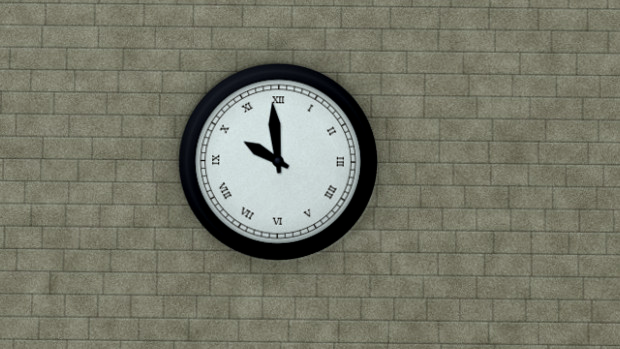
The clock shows h=9 m=59
